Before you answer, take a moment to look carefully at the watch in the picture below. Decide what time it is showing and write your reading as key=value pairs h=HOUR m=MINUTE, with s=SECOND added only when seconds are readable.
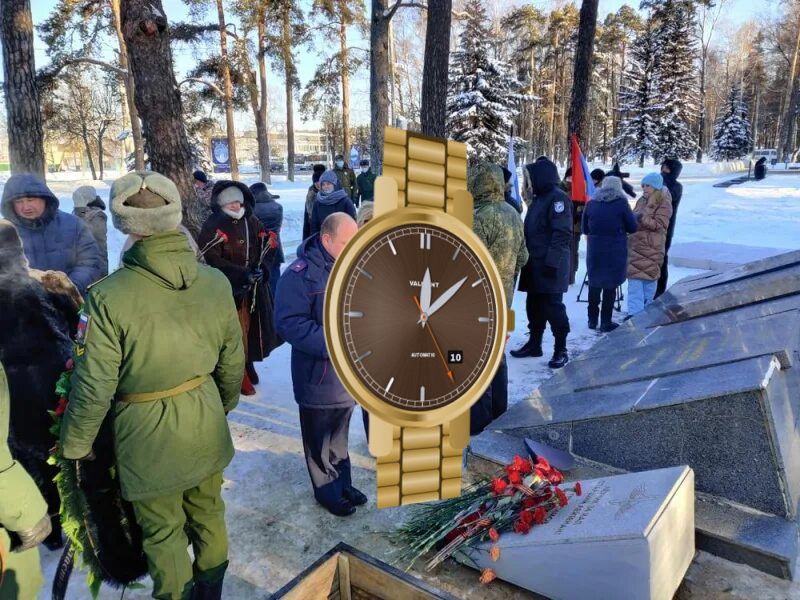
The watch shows h=12 m=8 s=25
